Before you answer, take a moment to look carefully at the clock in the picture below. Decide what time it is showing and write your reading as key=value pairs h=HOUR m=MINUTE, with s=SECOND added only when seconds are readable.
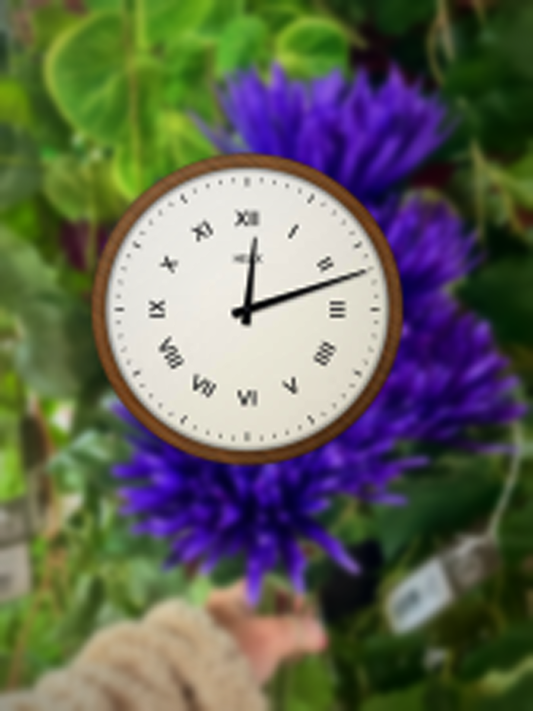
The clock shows h=12 m=12
